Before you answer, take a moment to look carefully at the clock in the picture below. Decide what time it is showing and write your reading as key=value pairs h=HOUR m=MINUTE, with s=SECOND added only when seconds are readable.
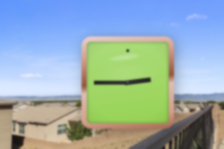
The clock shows h=2 m=45
